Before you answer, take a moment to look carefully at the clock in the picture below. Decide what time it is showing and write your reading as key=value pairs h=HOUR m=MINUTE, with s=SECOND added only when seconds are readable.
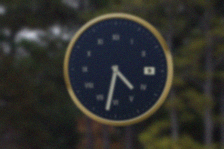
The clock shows h=4 m=32
